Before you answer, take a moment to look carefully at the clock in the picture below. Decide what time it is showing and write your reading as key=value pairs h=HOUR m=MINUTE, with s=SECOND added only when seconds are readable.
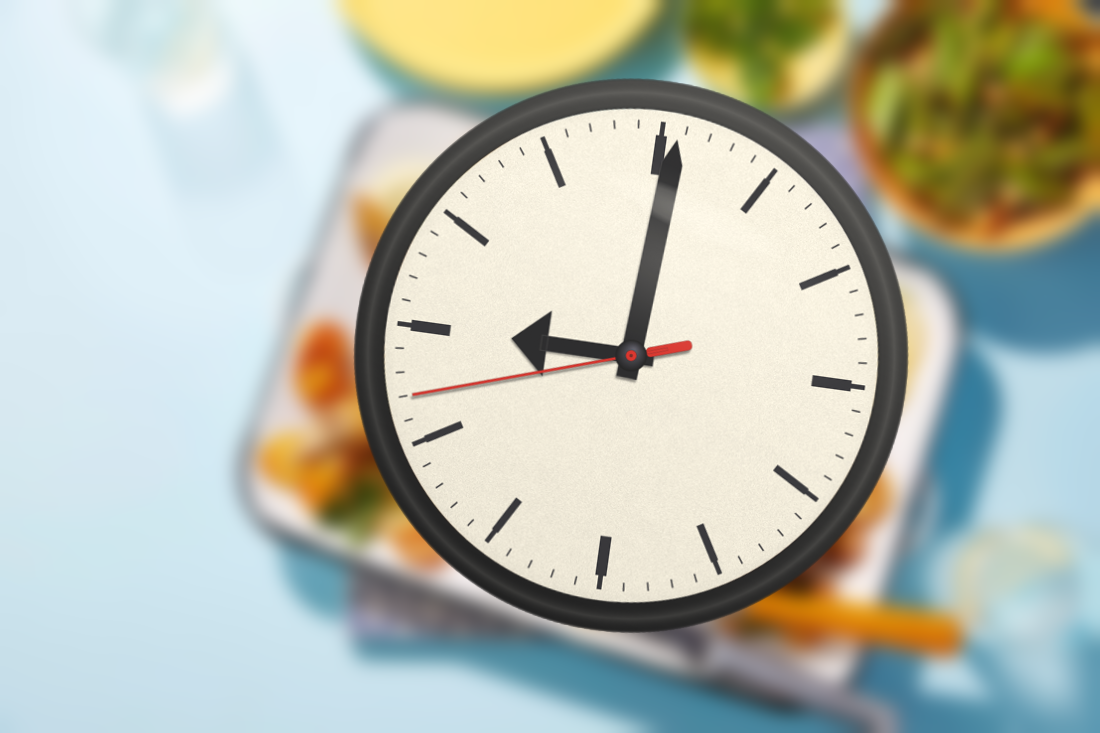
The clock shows h=9 m=0 s=42
